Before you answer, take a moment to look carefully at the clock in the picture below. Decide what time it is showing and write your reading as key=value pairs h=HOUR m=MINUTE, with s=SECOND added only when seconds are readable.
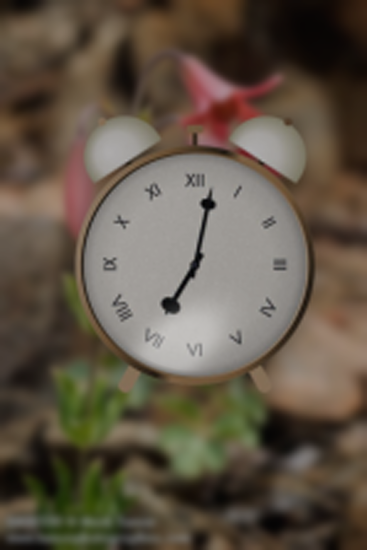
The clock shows h=7 m=2
